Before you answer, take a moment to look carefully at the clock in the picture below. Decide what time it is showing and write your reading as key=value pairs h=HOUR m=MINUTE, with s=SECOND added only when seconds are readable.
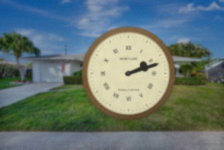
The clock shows h=2 m=12
